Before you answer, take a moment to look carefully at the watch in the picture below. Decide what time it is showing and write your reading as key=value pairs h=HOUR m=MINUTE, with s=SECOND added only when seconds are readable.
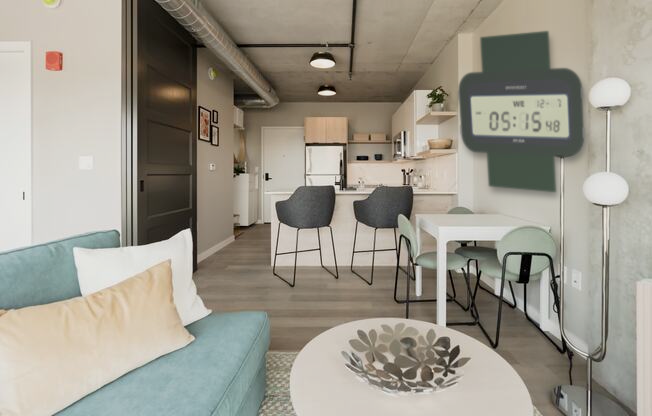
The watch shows h=5 m=15 s=48
